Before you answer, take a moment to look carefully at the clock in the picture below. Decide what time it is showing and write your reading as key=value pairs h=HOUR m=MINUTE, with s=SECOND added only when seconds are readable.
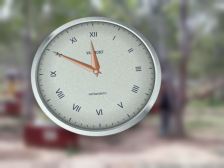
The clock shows h=11 m=50
